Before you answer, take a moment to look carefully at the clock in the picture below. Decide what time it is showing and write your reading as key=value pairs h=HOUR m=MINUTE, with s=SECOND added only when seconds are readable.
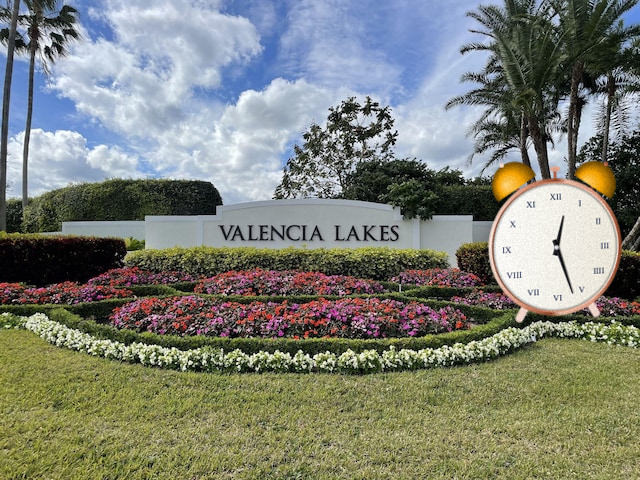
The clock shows h=12 m=27
